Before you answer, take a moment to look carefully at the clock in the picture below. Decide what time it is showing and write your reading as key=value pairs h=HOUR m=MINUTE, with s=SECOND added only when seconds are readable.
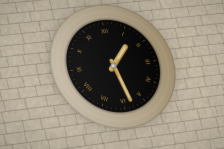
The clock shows h=1 m=28
